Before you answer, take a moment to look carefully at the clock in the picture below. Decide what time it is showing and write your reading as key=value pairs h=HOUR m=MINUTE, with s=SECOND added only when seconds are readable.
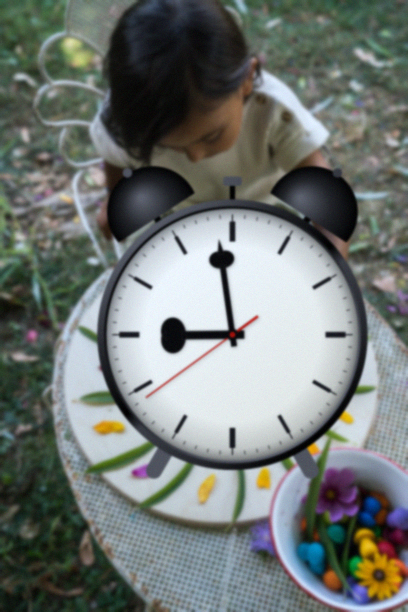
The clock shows h=8 m=58 s=39
